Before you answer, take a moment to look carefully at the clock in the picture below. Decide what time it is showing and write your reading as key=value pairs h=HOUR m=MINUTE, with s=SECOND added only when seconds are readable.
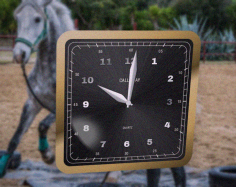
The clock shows h=10 m=1
